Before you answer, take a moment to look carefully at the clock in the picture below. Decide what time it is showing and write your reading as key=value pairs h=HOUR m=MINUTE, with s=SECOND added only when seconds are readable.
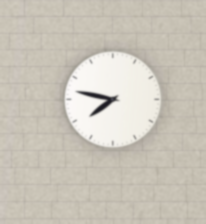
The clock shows h=7 m=47
